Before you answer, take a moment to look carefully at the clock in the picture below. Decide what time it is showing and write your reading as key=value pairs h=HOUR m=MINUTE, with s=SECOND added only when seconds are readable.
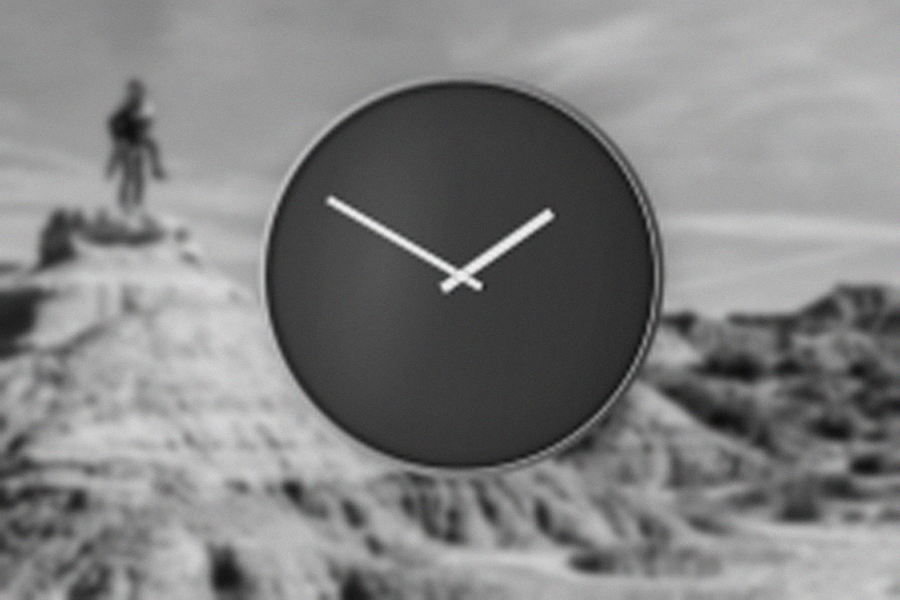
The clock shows h=1 m=50
